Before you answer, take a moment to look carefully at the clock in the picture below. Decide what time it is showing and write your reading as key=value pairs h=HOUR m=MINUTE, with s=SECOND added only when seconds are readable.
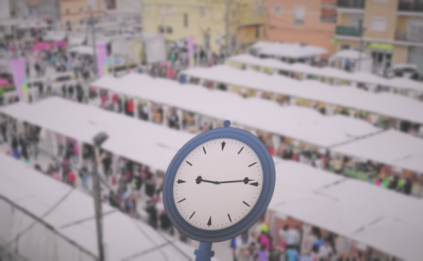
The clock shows h=9 m=14
